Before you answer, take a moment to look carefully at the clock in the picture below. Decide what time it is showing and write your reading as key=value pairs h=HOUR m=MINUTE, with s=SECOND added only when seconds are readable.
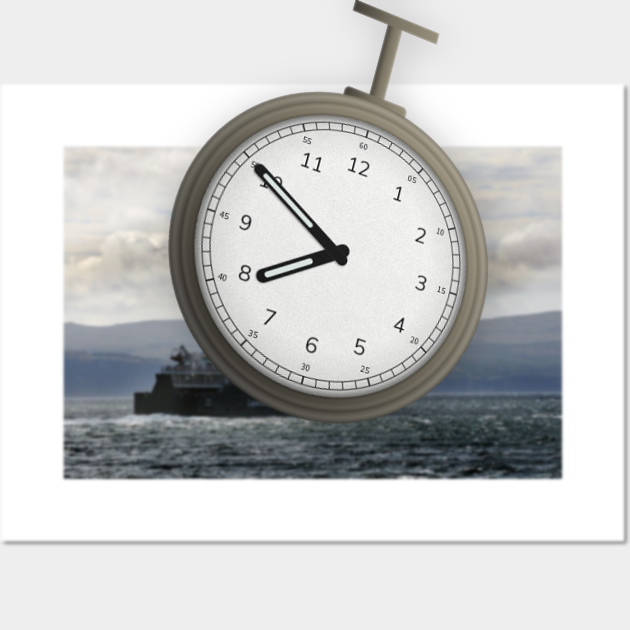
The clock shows h=7 m=50
